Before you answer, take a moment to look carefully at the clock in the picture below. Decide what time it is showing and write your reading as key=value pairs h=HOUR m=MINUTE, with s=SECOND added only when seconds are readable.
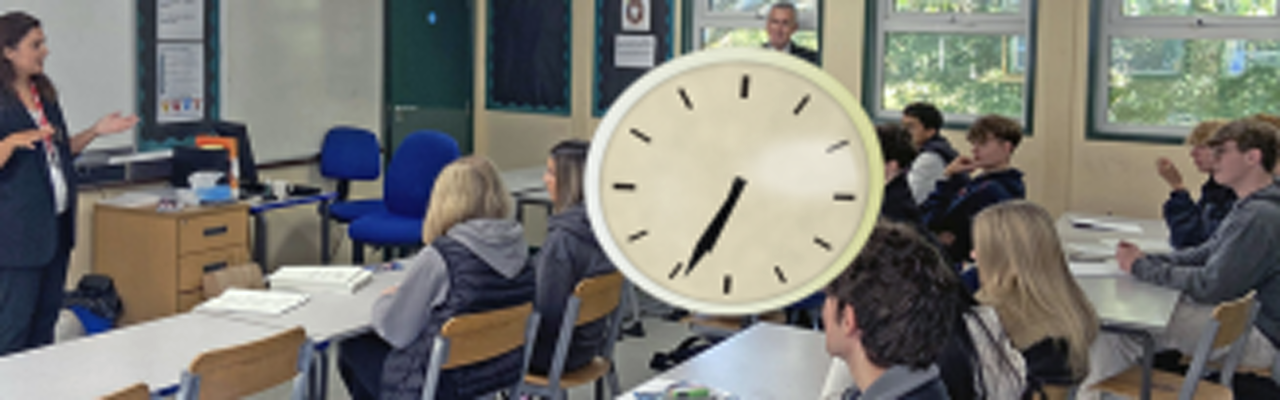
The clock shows h=6 m=34
